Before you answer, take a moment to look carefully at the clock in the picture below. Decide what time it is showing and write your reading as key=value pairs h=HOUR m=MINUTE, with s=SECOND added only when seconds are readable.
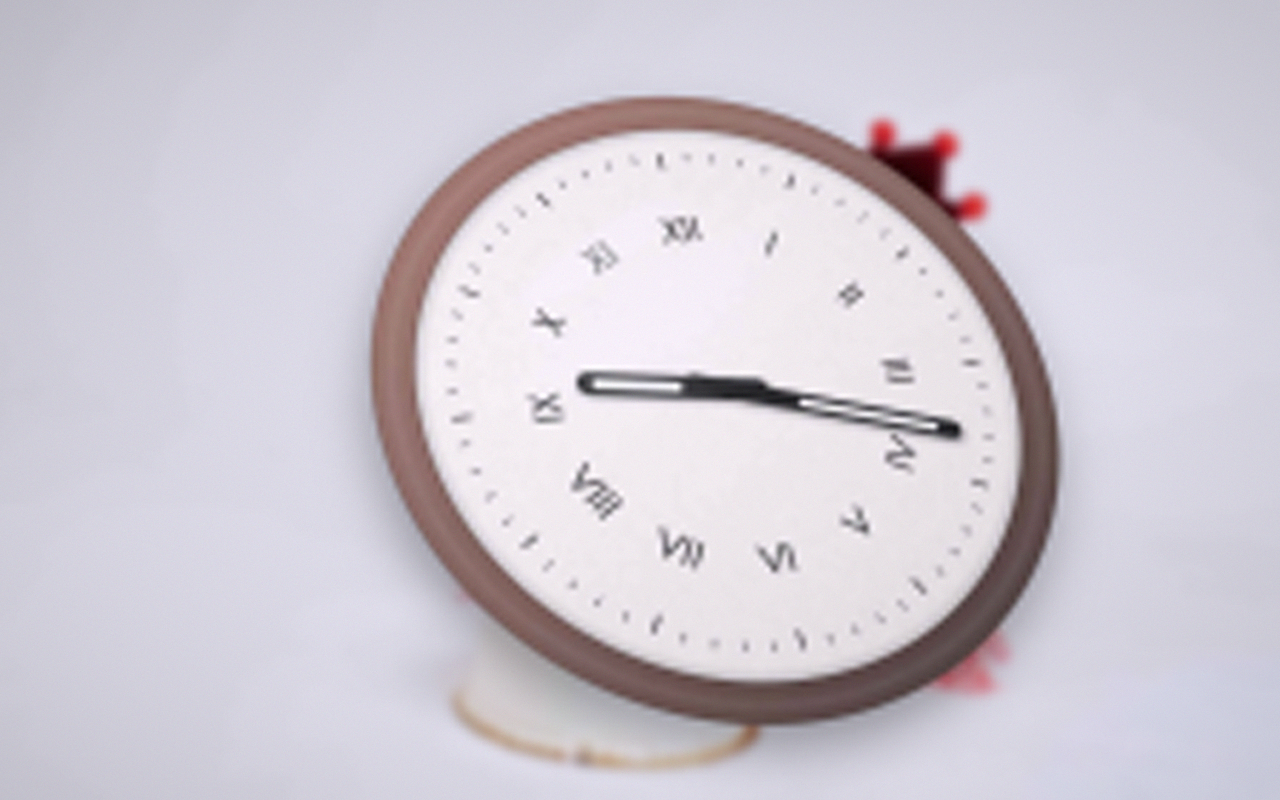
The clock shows h=9 m=18
